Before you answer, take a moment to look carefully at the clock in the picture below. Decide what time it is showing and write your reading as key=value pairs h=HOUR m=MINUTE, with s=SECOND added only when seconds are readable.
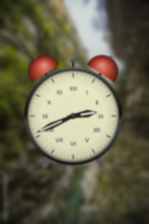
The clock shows h=2 m=41
